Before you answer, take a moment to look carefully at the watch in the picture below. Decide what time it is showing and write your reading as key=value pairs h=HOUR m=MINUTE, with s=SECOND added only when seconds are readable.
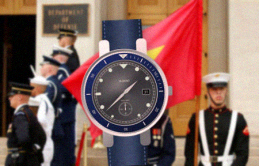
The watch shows h=1 m=38
